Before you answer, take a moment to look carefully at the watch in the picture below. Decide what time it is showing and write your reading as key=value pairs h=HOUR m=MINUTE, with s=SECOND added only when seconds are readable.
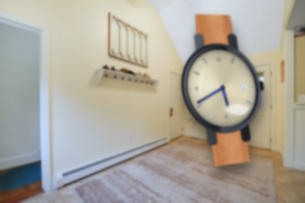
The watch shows h=5 m=41
